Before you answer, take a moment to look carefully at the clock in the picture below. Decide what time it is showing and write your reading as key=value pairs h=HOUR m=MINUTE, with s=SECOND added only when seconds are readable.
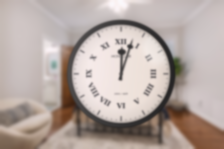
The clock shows h=12 m=3
